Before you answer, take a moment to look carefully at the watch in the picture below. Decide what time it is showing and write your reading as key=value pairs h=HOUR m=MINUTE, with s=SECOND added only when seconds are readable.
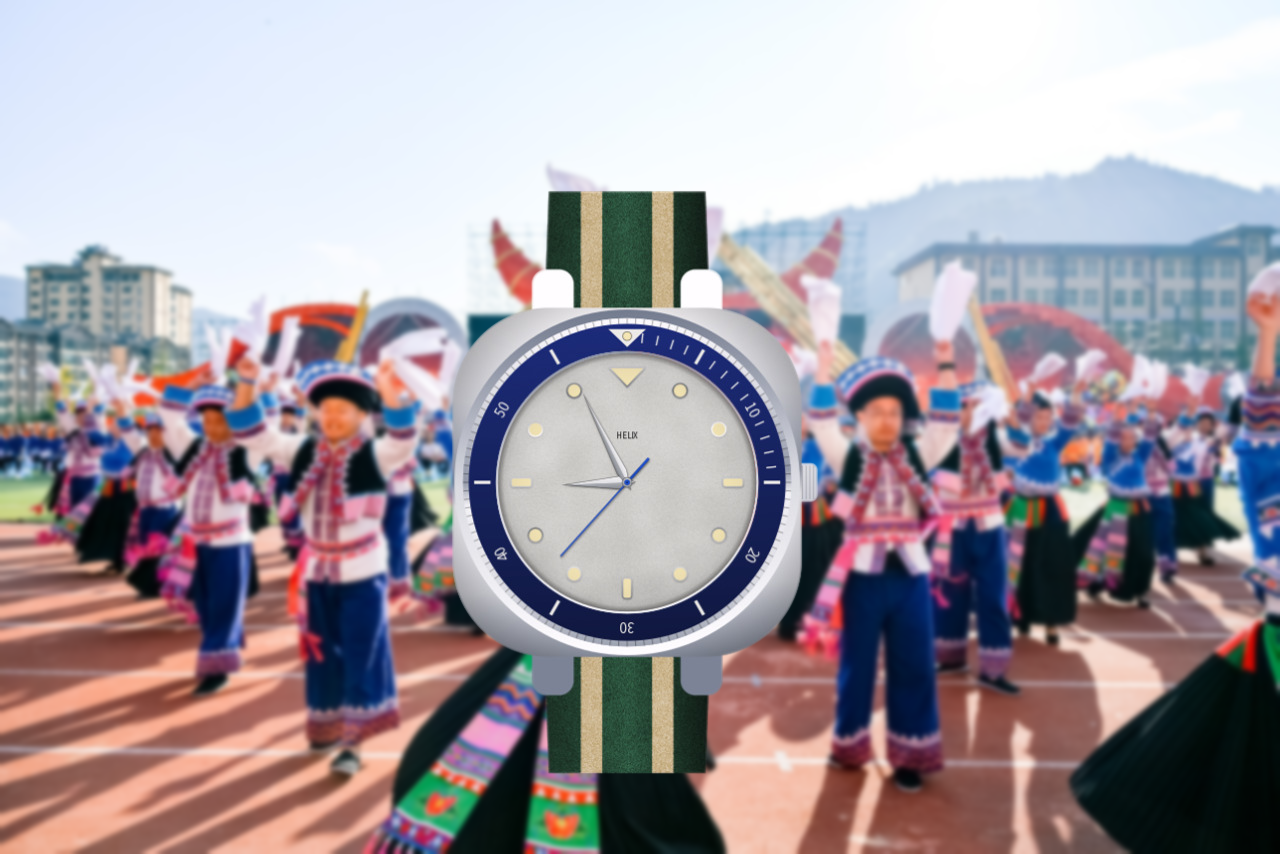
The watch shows h=8 m=55 s=37
